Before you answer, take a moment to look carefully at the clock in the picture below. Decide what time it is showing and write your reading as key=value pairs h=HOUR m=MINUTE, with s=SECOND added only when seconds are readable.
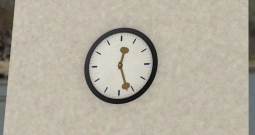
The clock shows h=12 m=27
